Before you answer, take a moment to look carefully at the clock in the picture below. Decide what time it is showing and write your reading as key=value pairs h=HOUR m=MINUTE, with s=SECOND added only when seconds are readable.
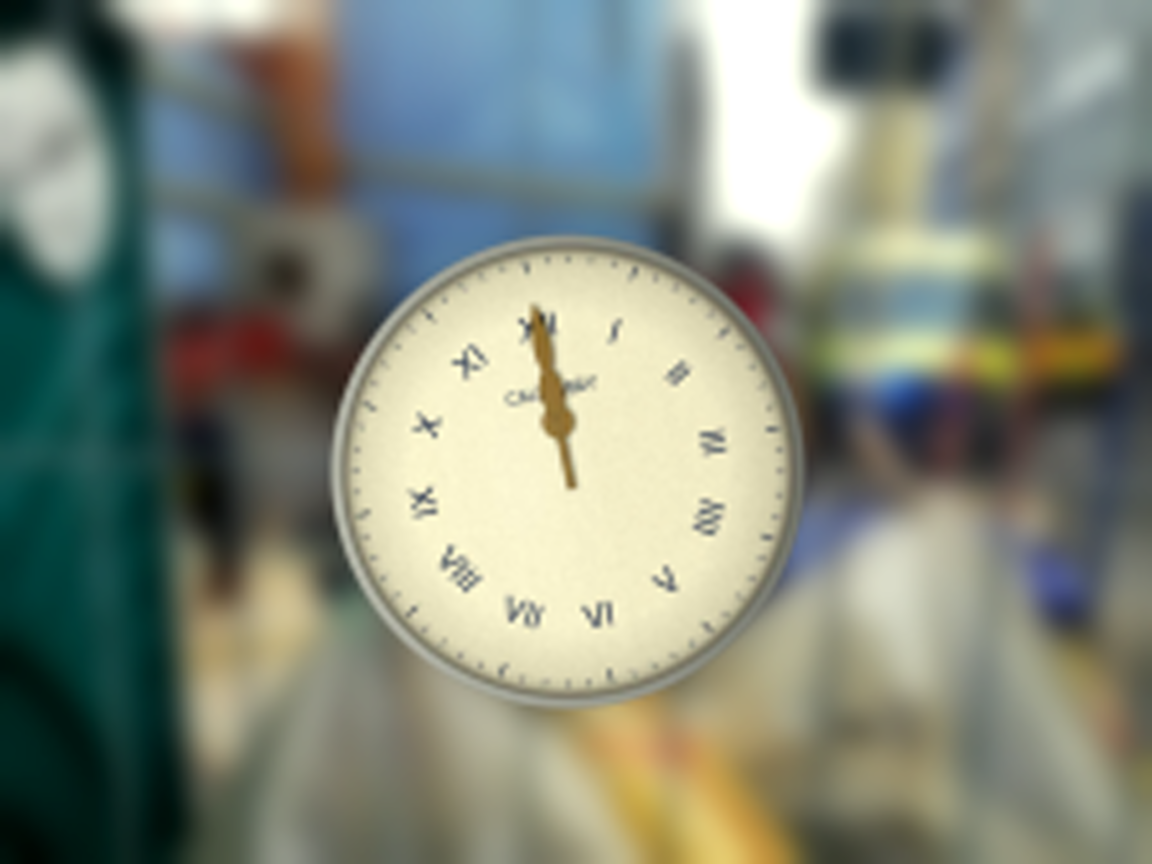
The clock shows h=12 m=0
